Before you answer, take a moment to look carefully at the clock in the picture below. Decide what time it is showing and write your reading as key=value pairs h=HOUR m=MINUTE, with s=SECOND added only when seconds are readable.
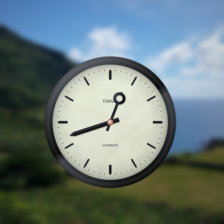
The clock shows h=12 m=42
